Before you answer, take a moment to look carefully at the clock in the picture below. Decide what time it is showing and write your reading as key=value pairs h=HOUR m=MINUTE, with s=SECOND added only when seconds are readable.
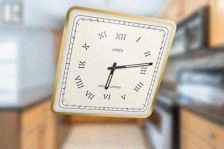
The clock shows h=6 m=13
